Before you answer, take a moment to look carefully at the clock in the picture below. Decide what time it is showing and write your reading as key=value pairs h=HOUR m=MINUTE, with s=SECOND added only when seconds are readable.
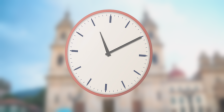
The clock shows h=11 m=10
